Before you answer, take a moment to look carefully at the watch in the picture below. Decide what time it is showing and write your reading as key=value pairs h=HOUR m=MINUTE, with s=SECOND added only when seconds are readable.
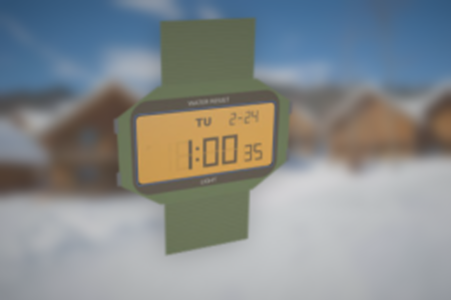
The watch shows h=1 m=0 s=35
